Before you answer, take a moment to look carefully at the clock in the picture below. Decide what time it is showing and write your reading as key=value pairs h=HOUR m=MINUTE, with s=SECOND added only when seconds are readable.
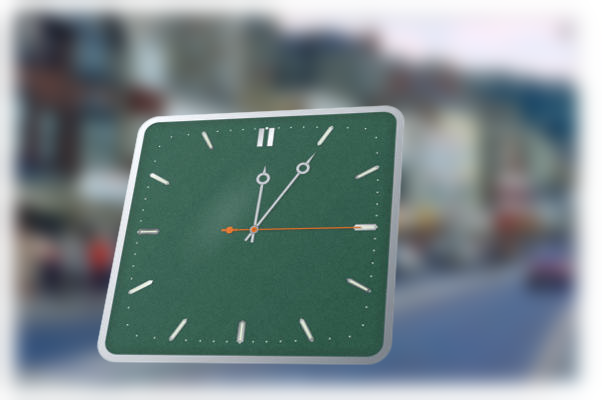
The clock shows h=12 m=5 s=15
